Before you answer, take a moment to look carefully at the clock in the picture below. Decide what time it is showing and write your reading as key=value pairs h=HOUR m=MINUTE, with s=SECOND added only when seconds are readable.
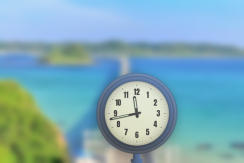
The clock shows h=11 m=43
